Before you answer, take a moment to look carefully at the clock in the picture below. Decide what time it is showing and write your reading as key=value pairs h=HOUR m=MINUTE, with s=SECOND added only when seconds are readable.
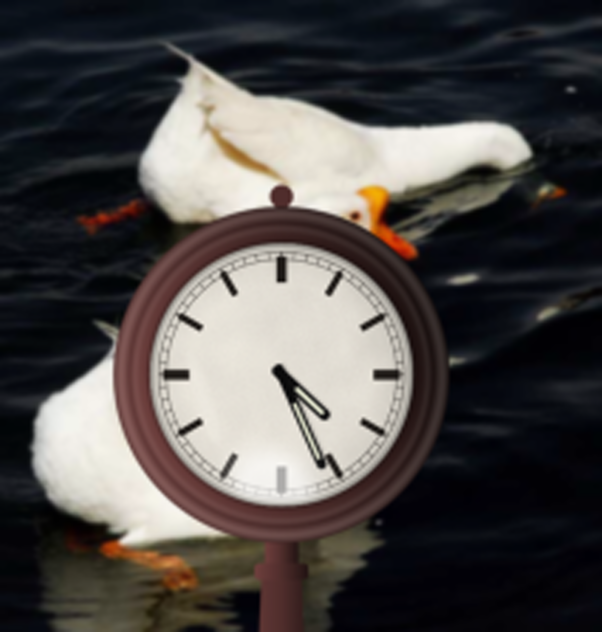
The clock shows h=4 m=26
